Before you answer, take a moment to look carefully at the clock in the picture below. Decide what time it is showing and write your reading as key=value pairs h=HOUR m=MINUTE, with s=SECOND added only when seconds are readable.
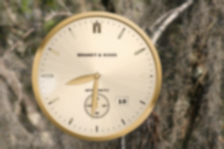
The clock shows h=8 m=31
